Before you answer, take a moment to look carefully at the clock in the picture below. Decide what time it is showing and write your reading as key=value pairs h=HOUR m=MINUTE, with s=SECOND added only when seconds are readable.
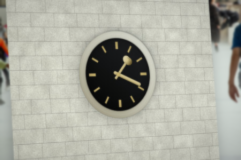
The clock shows h=1 m=19
